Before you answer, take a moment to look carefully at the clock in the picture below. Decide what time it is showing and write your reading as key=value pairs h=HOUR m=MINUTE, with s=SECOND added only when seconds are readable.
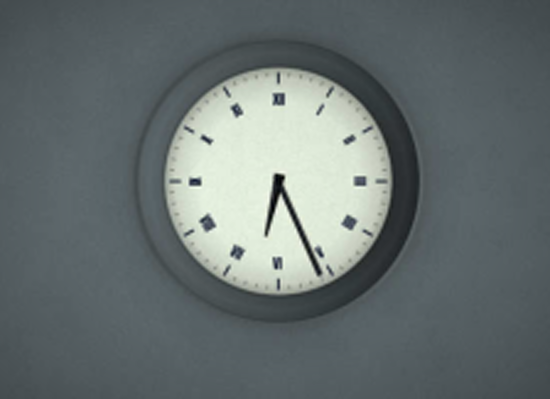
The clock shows h=6 m=26
